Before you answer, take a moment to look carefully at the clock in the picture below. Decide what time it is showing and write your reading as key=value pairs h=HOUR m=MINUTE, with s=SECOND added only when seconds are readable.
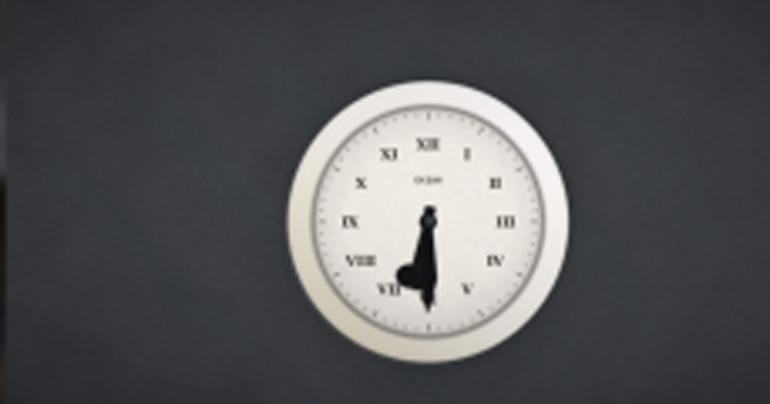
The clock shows h=6 m=30
